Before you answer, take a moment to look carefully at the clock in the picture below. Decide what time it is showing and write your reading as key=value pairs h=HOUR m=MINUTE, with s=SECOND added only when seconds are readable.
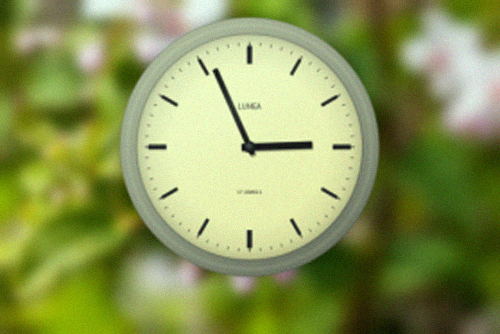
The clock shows h=2 m=56
